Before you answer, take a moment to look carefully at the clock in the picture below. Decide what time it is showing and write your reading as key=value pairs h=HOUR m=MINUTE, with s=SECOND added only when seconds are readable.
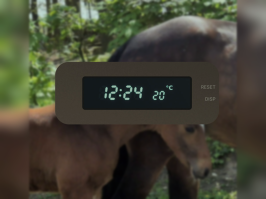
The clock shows h=12 m=24
